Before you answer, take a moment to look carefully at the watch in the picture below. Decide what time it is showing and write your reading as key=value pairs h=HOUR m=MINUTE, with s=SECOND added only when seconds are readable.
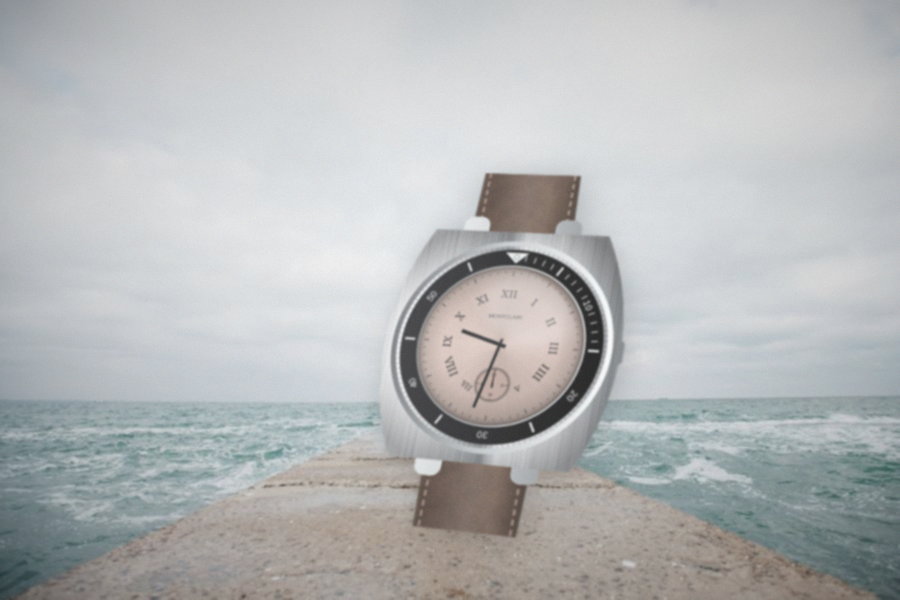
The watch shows h=9 m=32
